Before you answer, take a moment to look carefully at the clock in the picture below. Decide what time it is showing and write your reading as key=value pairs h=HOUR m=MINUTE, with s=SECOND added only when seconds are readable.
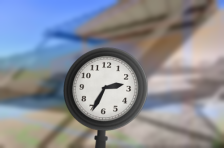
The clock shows h=2 m=34
